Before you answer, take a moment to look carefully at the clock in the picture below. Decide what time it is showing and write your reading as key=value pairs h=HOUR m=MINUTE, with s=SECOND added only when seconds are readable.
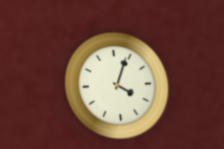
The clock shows h=4 m=4
